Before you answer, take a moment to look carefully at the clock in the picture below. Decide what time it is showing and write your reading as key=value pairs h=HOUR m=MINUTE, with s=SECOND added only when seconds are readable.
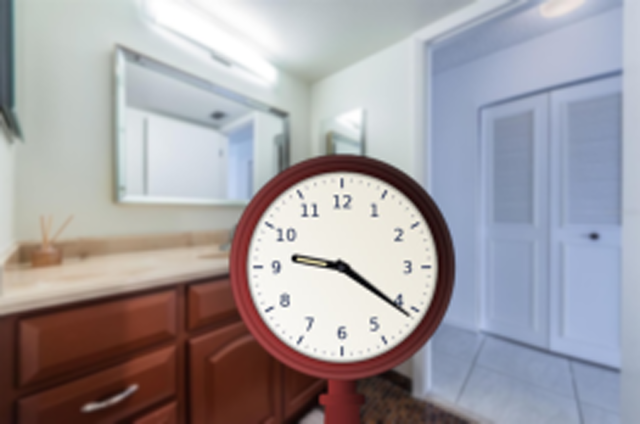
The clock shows h=9 m=21
